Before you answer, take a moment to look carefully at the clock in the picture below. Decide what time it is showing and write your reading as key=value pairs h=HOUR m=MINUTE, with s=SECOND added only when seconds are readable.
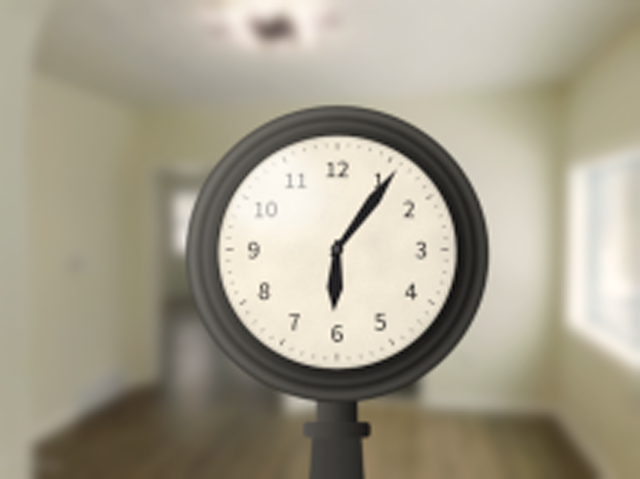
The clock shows h=6 m=6
